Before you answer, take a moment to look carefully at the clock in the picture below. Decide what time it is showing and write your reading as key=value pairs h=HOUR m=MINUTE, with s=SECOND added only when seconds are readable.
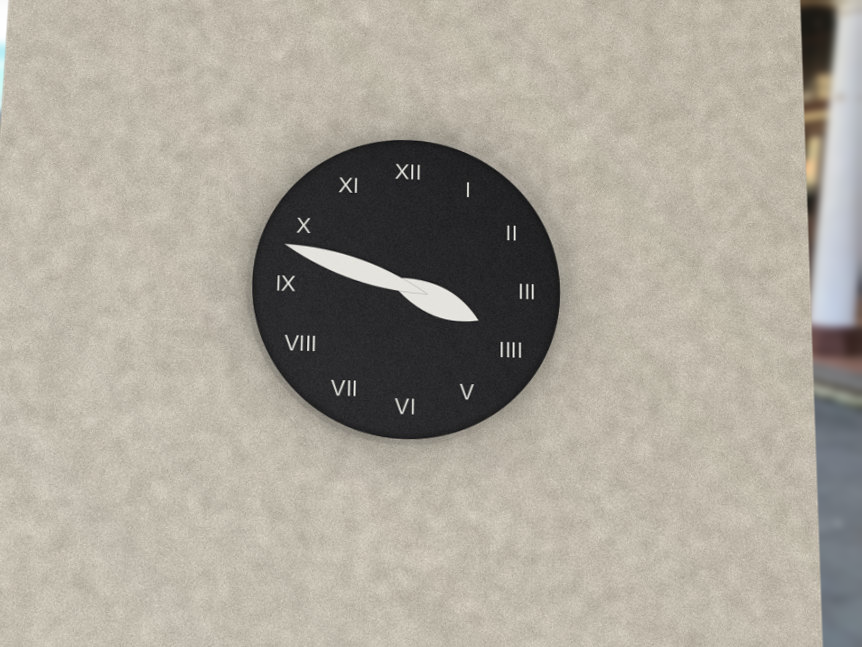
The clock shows h=3 m=48
